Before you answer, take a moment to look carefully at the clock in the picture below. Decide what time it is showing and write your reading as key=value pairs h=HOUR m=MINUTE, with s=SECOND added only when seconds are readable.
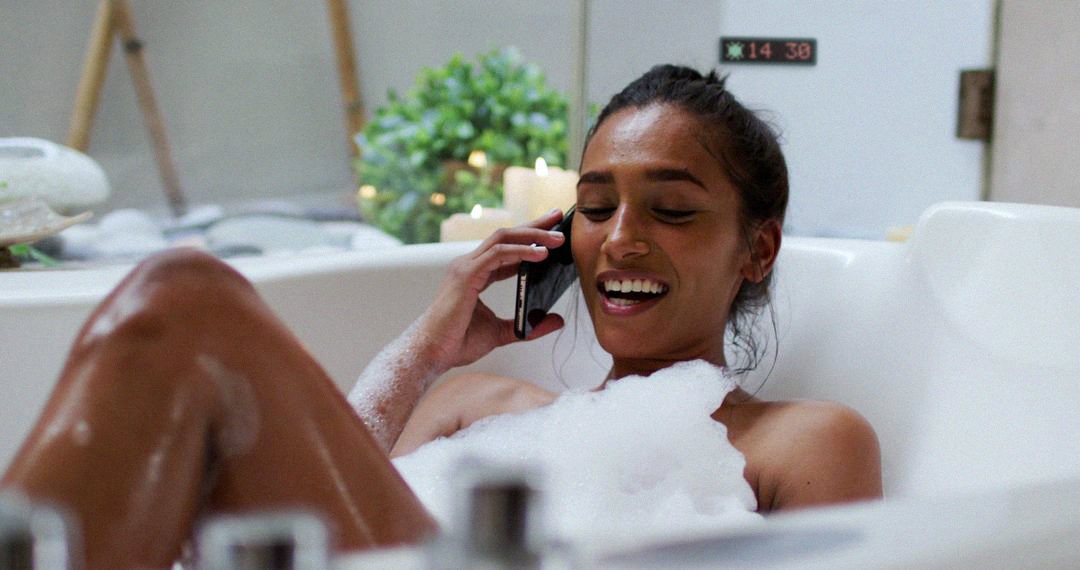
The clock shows h=14 m=30
